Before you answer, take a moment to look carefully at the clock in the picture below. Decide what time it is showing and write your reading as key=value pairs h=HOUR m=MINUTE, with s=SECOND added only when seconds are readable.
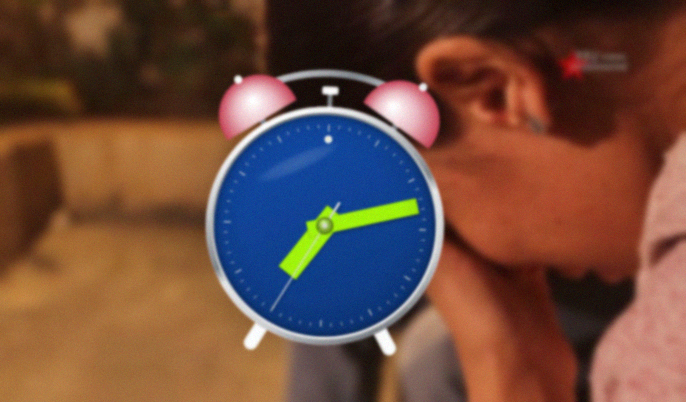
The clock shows h=7 m=12 s=35
